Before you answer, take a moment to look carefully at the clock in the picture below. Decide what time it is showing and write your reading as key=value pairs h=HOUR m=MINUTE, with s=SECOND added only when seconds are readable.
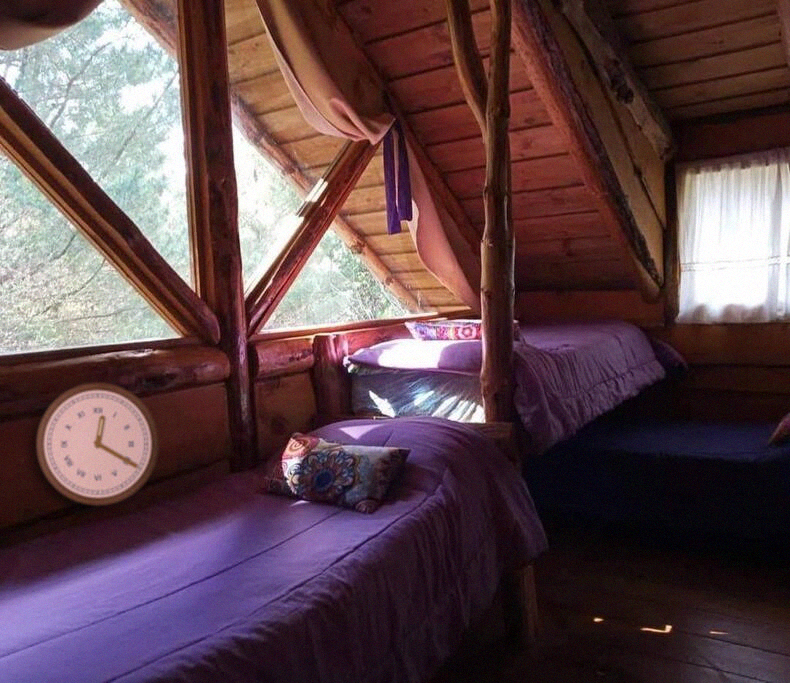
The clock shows h=12 m=20
